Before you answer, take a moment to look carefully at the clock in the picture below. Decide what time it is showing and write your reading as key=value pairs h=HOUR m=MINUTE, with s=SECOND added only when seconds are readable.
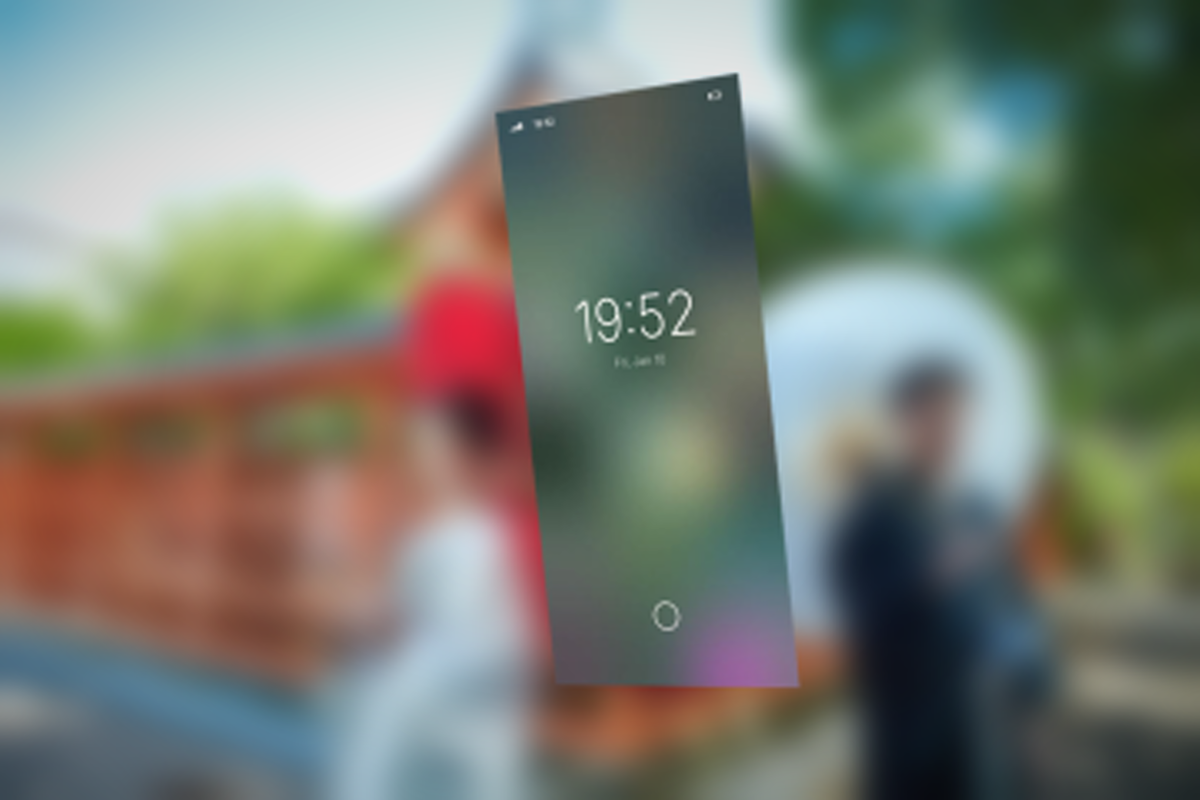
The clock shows h=19 m=52
